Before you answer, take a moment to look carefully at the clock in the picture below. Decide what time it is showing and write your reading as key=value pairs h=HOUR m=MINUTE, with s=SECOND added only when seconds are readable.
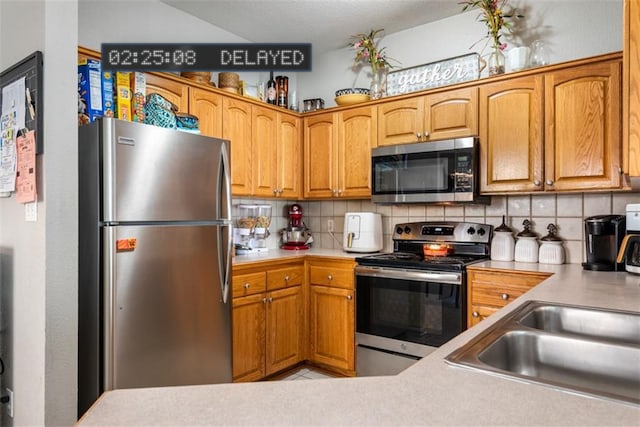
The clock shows h=2 m=25 s=8
